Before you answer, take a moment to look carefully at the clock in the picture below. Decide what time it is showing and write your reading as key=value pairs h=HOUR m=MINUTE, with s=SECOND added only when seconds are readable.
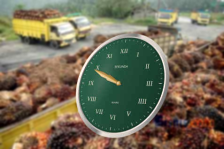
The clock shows h=9 m=49
